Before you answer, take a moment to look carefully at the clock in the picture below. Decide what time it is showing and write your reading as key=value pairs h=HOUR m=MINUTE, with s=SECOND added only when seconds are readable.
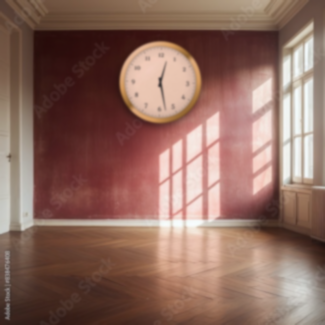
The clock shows h=12 m=28
